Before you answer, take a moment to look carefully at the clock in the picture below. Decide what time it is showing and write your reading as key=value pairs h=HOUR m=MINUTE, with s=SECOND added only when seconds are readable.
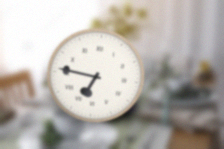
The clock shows h=6 m=46
